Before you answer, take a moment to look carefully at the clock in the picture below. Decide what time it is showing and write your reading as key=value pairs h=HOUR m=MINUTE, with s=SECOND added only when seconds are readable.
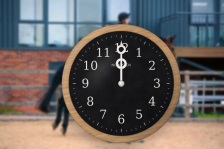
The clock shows h=12 m=0
